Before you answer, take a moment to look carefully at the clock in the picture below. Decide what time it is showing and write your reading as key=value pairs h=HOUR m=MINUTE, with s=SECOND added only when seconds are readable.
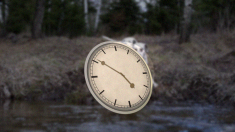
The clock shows h=4 m=51
